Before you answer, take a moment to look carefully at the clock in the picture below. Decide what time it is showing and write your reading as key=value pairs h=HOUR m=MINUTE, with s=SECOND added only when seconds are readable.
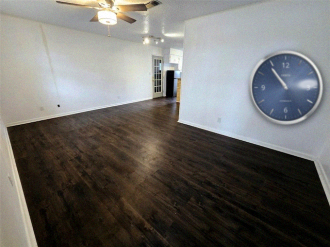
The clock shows h=10 m=54
